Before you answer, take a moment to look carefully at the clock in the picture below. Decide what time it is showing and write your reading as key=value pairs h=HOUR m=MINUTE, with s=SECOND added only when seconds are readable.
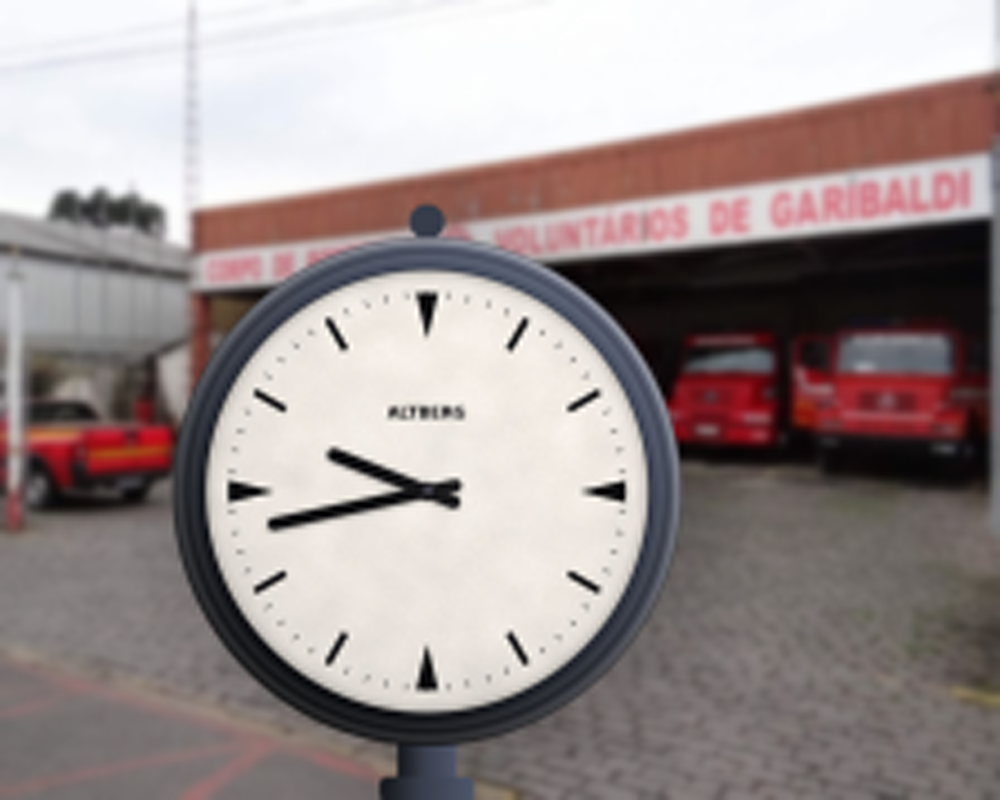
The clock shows h=9 m=43
